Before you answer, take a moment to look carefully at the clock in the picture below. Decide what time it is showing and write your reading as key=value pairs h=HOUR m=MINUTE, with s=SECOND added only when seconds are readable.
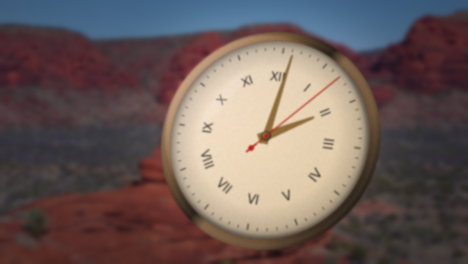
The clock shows h=2 m=1 s=7
